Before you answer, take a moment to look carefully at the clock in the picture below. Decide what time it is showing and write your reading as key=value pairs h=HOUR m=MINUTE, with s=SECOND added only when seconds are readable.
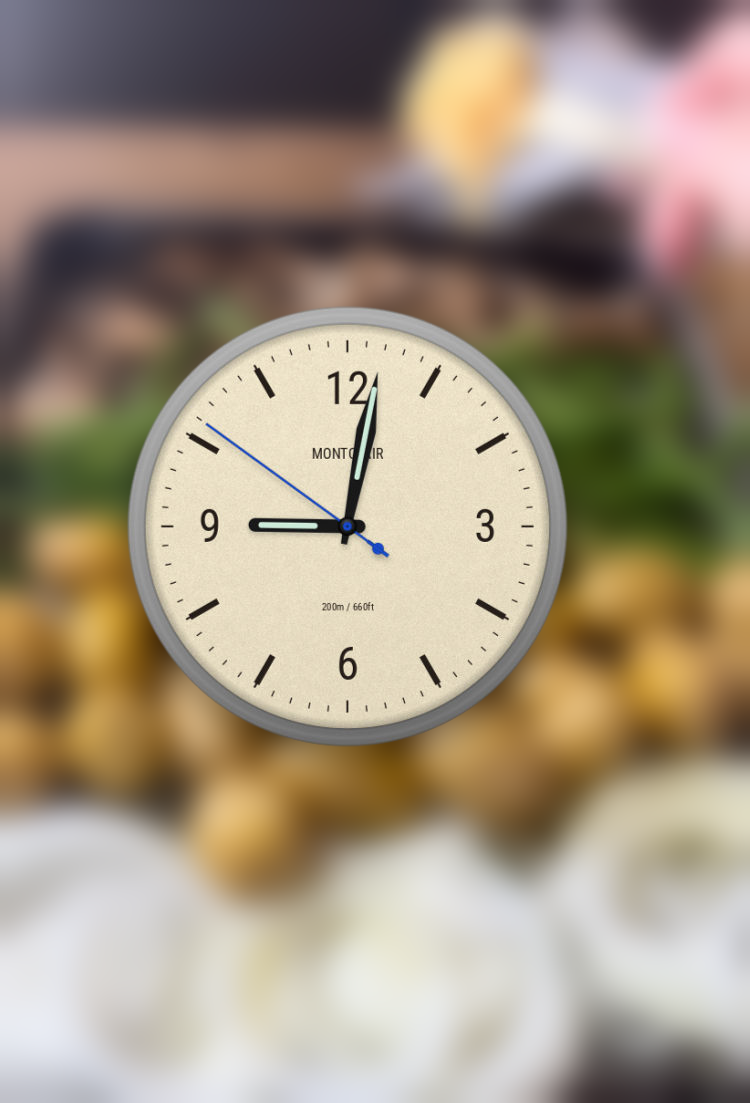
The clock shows h=9 m=1 s=51
